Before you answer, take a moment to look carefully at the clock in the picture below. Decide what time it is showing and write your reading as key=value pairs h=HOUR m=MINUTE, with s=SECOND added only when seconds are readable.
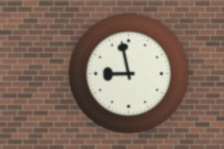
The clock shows h=8 m=58
